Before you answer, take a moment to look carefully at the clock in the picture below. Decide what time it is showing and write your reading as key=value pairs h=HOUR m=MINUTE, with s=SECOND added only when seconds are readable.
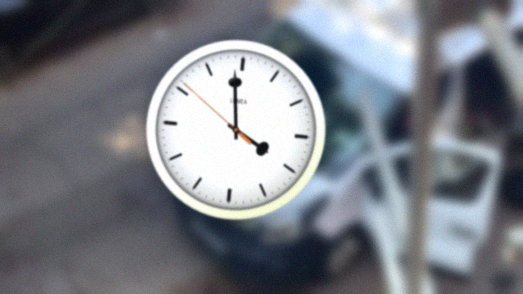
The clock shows h=3 m=58 s=51
